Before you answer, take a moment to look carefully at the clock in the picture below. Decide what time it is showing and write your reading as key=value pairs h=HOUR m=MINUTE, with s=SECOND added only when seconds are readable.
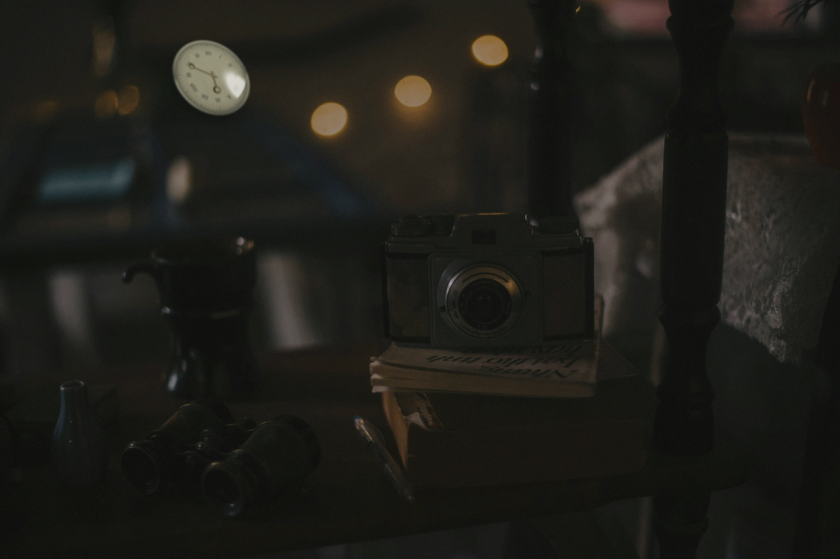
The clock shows h=5 m=49
